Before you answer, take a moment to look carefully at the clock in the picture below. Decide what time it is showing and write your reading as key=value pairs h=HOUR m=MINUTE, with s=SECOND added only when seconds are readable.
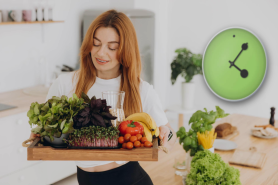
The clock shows h=4 m=6
